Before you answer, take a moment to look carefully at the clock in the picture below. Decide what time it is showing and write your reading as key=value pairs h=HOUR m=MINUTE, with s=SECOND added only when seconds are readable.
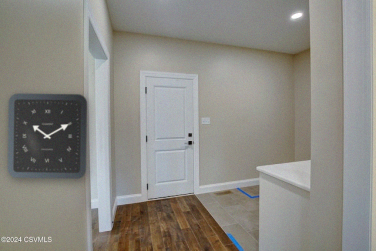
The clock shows h=10 m=10
